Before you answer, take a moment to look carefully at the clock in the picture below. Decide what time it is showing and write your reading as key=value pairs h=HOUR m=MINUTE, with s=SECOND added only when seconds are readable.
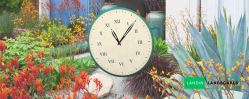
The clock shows h=11 m=7
